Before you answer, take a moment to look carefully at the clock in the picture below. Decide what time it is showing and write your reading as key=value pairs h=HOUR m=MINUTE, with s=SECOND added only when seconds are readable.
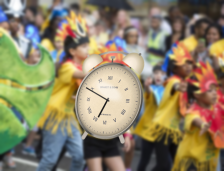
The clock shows h=6 m=49
